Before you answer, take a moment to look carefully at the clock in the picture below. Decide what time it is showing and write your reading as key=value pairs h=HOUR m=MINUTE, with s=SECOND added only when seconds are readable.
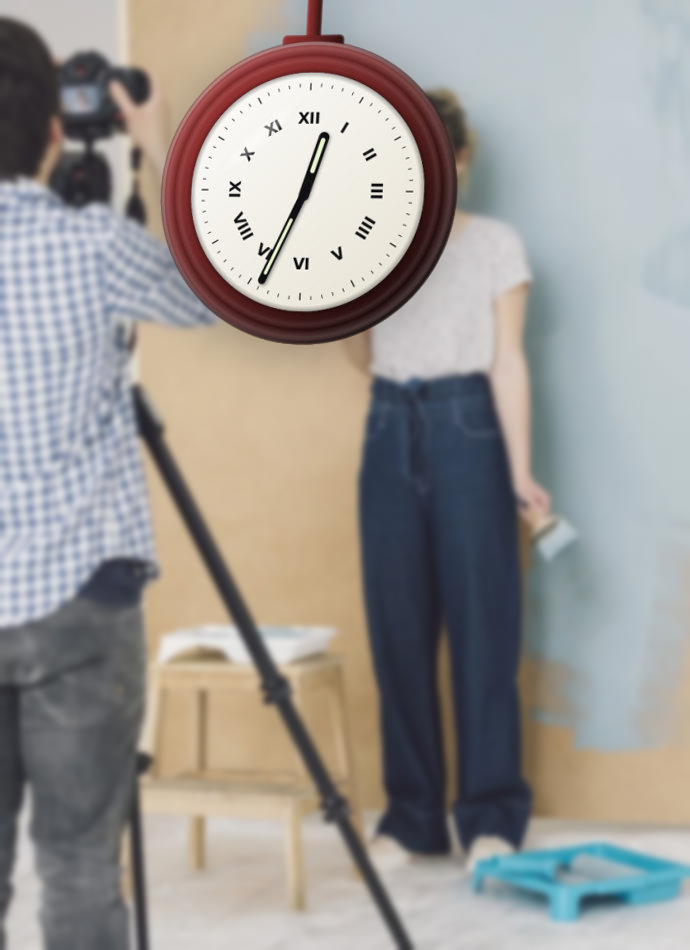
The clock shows h=12 m=34
